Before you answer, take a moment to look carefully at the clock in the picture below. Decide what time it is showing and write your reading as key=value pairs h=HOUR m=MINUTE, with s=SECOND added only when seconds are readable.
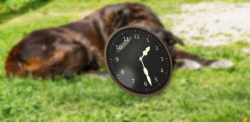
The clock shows h=1 m=28
